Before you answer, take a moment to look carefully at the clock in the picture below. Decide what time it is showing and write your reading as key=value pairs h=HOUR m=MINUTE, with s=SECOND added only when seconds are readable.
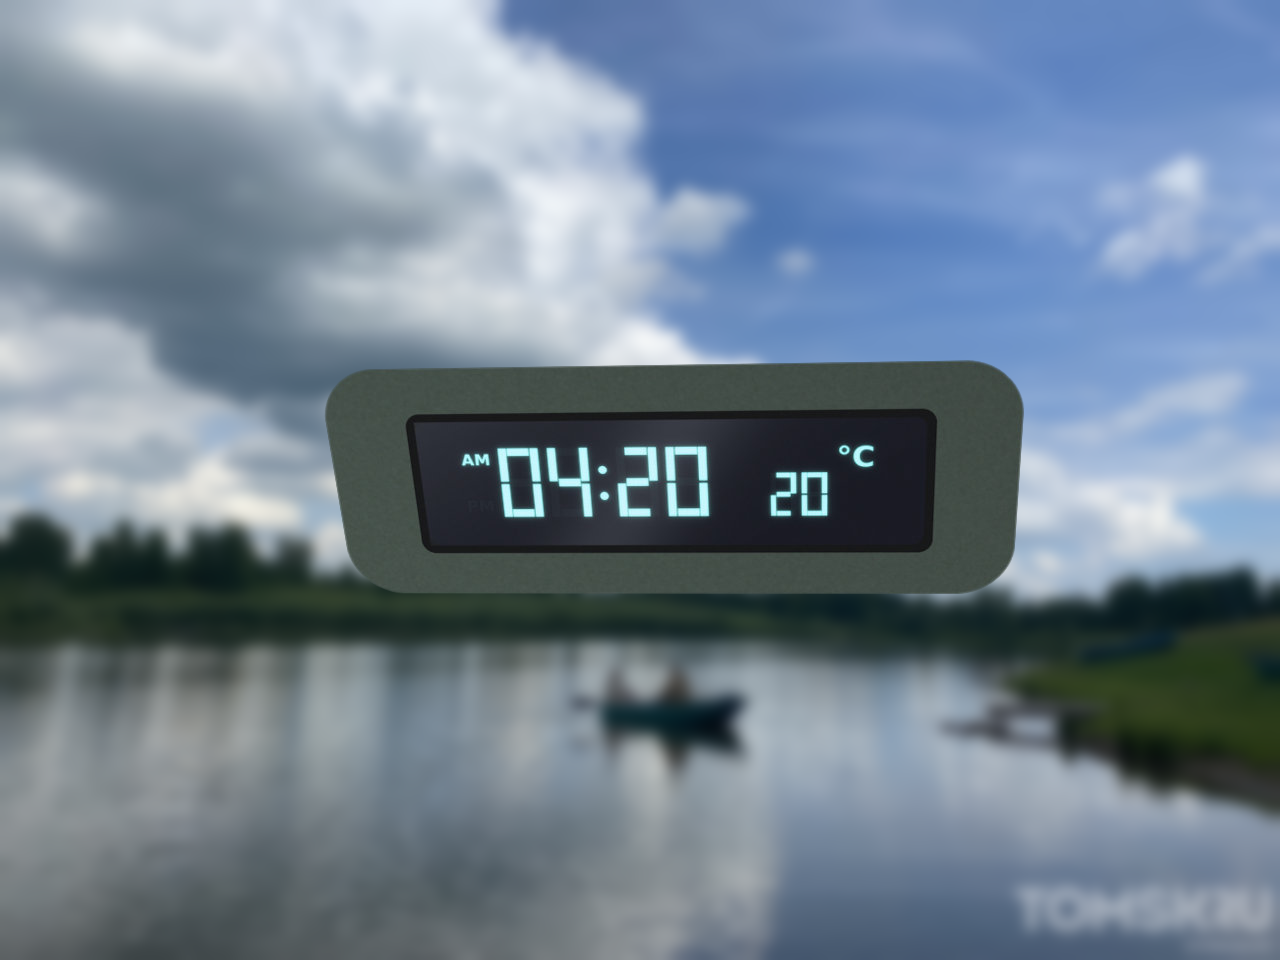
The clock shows h=4 m=20
